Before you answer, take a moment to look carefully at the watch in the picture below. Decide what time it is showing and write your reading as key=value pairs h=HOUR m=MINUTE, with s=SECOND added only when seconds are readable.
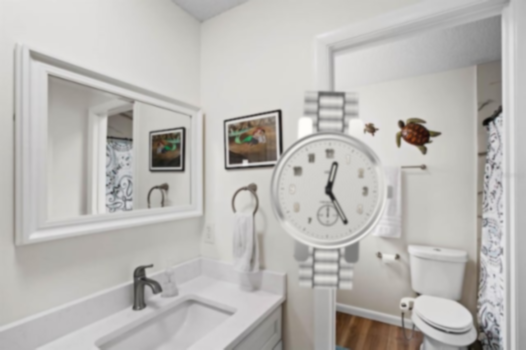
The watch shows h=12 m=25
